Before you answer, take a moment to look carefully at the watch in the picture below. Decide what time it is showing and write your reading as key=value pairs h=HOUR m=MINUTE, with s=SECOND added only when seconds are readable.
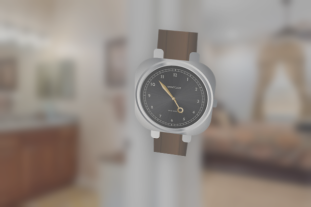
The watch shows h=4 m=53
